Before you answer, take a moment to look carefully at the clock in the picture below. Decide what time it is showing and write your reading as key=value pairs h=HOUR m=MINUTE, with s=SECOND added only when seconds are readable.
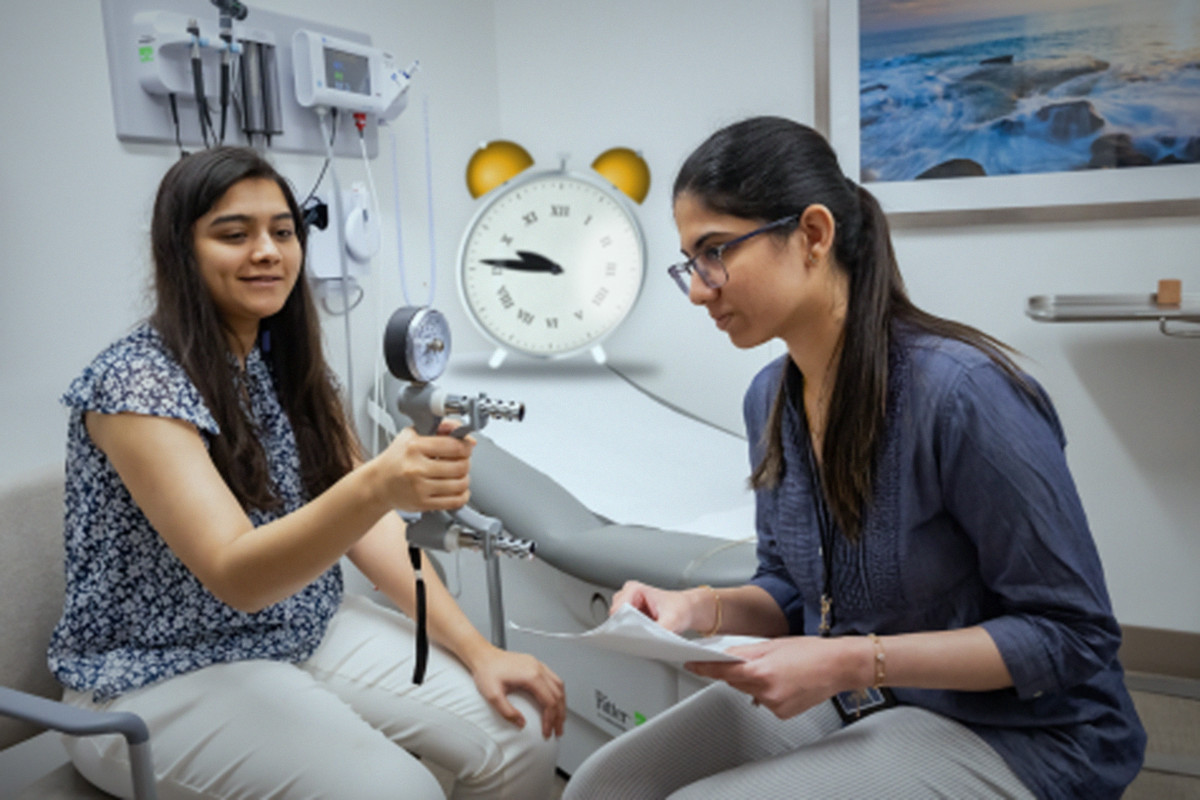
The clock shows h=9 m=46
